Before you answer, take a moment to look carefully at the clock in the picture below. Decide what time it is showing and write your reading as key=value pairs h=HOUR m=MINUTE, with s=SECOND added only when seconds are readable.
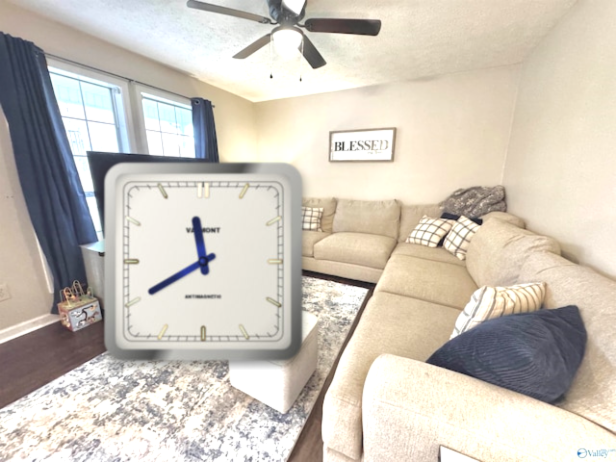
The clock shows h=11 m=40
